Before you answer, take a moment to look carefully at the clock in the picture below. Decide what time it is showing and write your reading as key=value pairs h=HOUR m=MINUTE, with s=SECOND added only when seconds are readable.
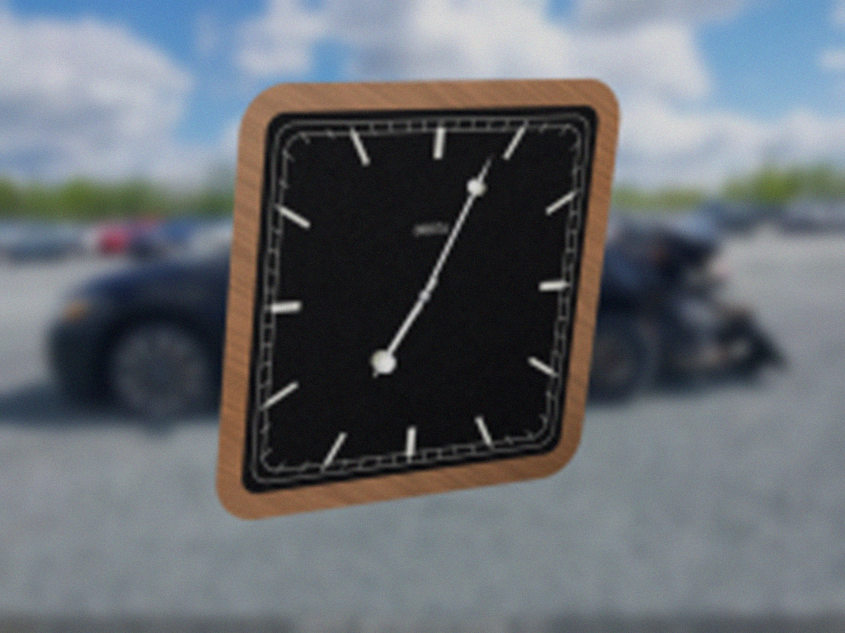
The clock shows h=7 m=4
